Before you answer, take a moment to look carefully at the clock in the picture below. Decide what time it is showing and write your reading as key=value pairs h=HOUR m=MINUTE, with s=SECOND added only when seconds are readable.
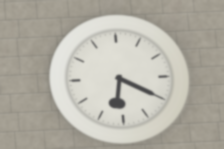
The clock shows h=6 m=20
